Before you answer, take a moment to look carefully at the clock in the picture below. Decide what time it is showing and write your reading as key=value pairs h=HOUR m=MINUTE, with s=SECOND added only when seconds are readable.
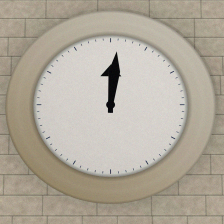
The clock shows h=12 m=1
